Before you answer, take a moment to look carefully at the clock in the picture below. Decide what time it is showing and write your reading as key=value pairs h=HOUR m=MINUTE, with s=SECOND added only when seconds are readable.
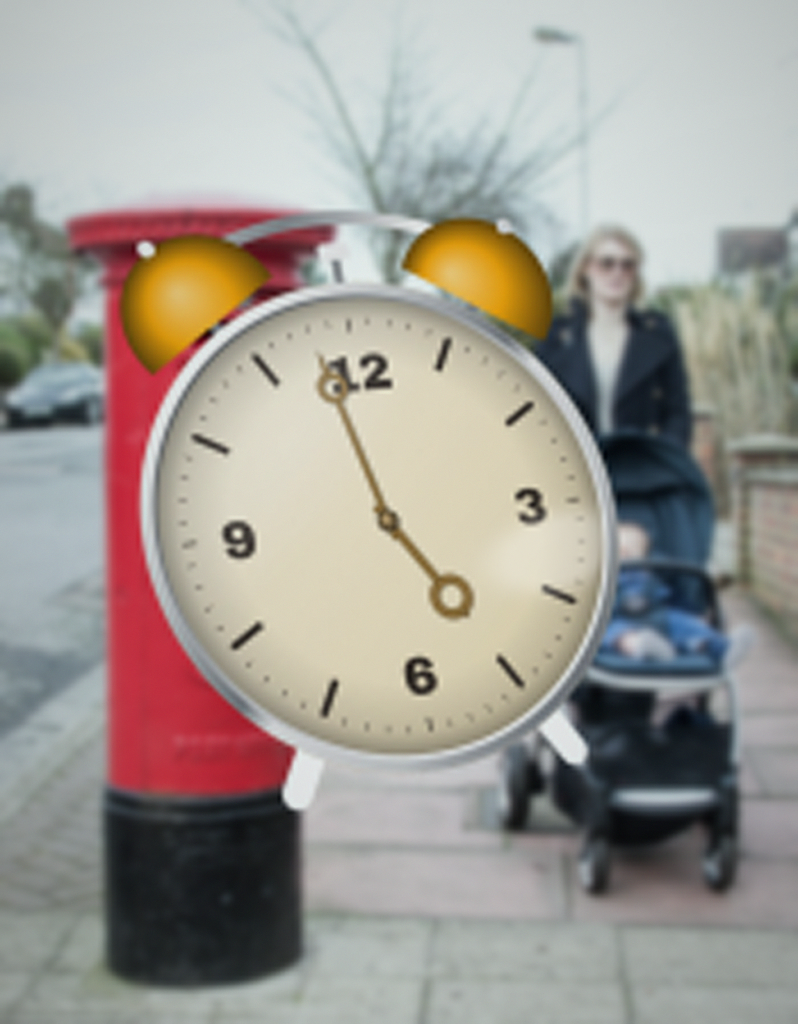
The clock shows h=4 m=58
